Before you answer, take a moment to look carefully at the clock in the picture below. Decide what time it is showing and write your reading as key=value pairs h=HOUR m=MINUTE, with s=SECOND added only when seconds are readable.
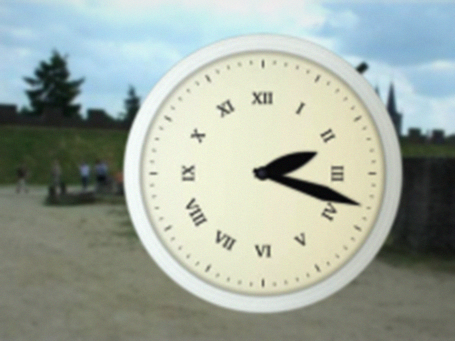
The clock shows h=2 m=18
